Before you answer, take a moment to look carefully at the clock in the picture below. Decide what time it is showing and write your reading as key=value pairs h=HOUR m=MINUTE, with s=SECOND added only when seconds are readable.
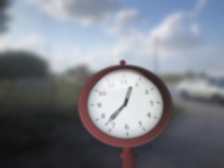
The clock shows h=12 m=37
